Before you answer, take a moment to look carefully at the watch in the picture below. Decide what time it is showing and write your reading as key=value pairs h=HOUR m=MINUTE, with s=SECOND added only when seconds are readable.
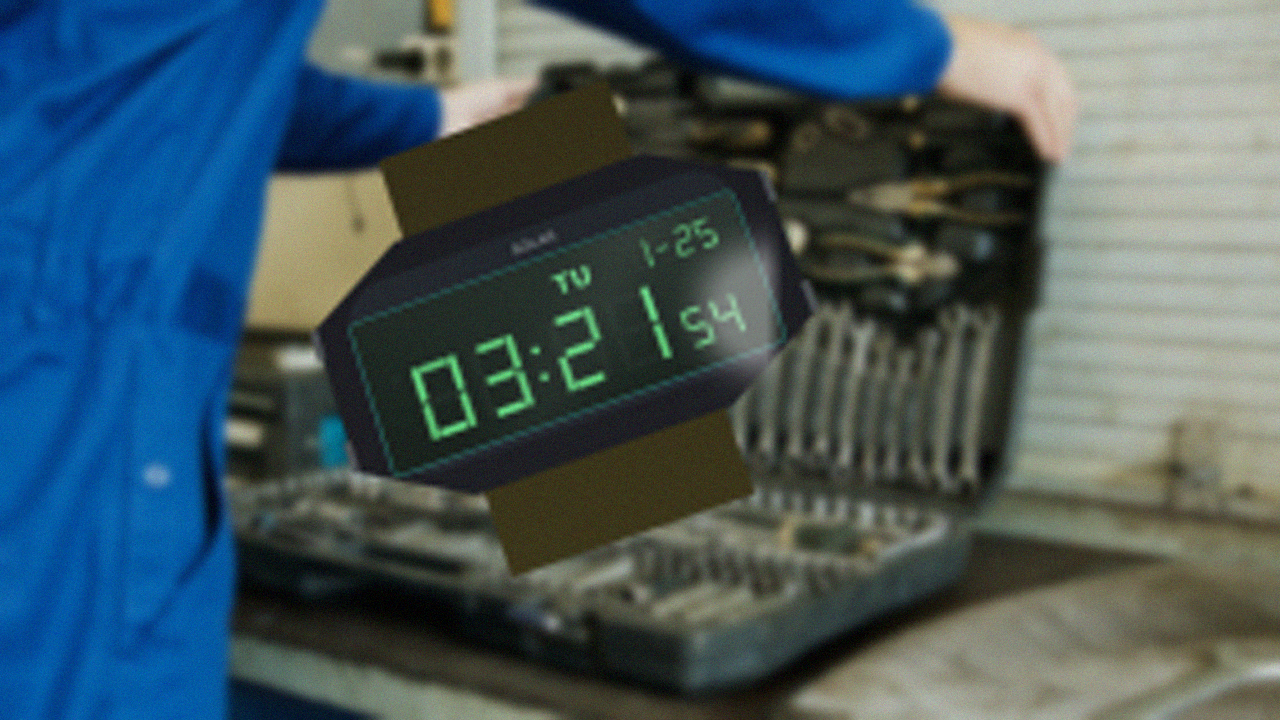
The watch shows h=3 m=21 s=54
